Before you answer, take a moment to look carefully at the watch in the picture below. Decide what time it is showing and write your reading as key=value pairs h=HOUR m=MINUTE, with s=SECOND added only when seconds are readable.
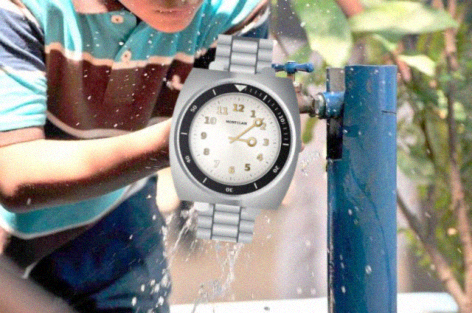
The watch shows h=3 m=8
